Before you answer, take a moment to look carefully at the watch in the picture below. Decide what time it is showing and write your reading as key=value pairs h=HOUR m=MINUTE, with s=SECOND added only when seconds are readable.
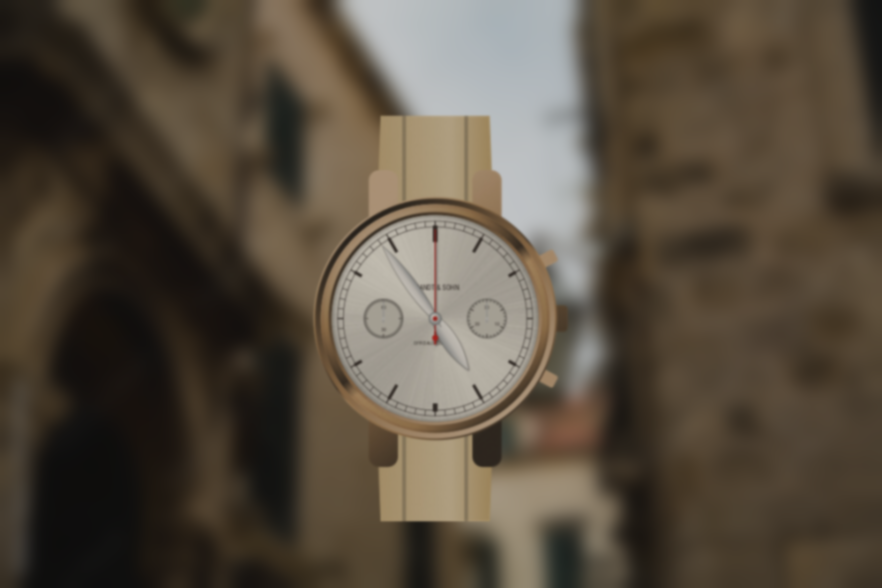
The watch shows h=4 m=54
